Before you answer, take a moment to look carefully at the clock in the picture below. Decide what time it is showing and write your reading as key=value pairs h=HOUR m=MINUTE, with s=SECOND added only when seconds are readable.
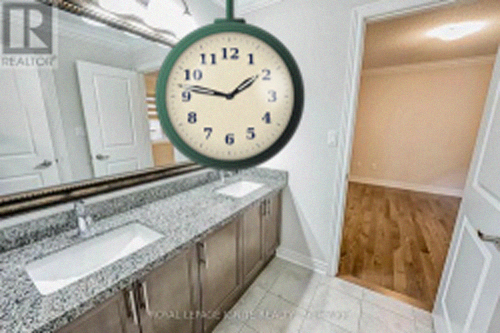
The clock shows h=1 m=47
